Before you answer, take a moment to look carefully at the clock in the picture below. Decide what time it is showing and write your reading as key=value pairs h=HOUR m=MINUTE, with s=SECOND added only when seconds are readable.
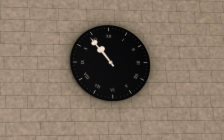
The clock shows h=10 m=54
